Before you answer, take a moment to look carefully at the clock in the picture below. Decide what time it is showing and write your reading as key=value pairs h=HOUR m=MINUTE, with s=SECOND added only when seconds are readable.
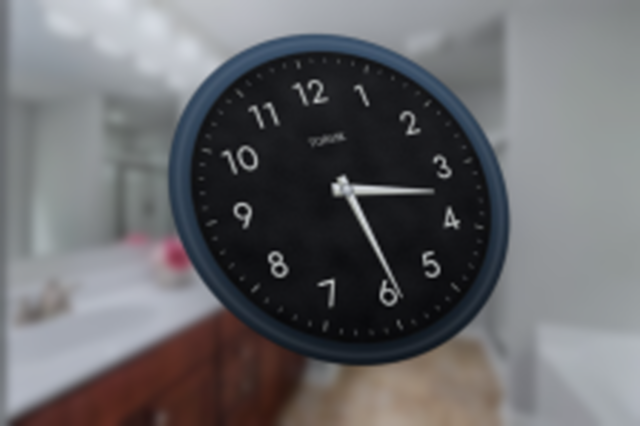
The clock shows h=3 m=29
